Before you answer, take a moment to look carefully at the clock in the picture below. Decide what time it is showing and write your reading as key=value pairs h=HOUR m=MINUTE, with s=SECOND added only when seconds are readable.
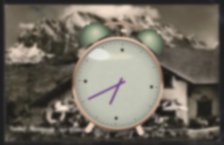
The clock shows h=6 m=40
